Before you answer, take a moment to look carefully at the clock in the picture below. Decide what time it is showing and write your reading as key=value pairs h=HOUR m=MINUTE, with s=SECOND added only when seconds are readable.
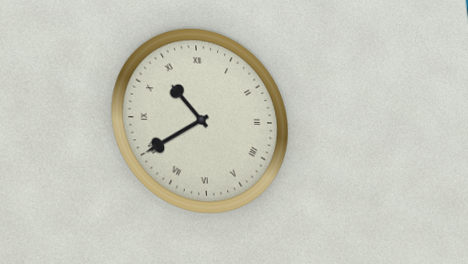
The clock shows h=10 m=40
